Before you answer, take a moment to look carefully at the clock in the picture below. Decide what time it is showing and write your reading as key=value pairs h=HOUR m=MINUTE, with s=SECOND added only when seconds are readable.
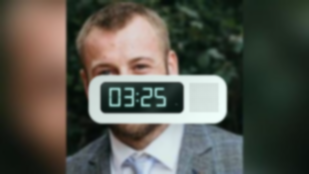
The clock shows h=3 m=25
